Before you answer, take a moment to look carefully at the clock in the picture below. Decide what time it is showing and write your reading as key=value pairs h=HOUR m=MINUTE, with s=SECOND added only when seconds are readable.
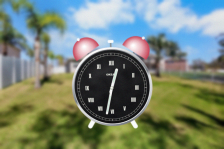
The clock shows h=12 m=32
